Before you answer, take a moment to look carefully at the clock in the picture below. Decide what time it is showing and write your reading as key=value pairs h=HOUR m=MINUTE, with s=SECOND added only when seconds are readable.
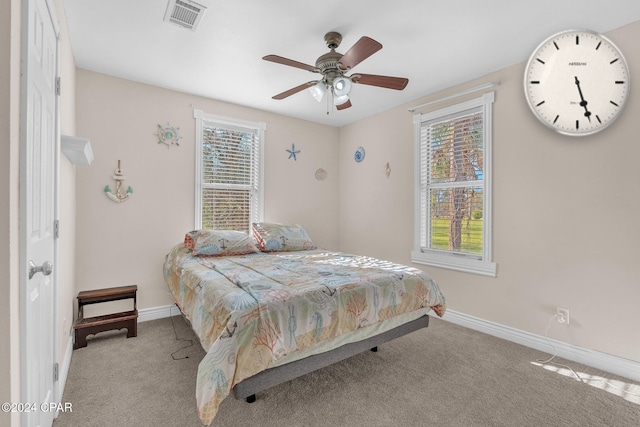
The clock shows h=5 m=27
